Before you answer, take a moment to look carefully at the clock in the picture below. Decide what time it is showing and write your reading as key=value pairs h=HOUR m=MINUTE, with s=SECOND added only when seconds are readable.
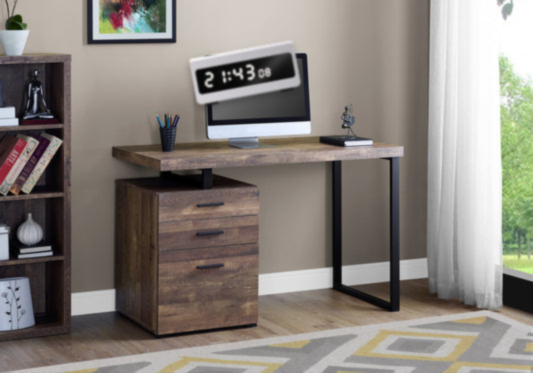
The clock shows h=21 m=43
